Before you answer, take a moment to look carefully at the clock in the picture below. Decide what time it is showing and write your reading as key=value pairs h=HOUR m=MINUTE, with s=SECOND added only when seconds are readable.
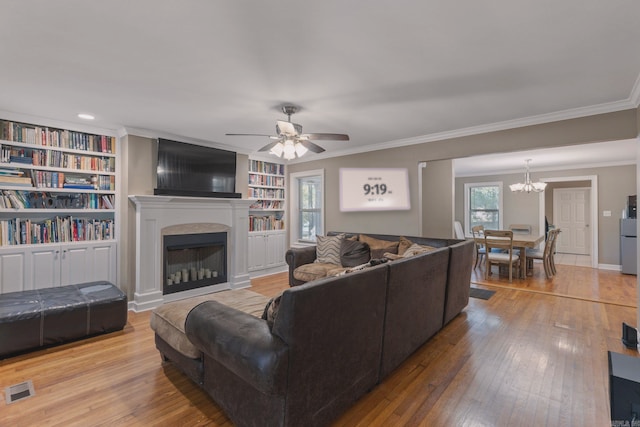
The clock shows h=9 m=19
